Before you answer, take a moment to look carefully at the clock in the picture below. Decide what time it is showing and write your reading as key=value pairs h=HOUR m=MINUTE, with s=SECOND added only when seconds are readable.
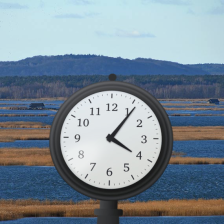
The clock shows h=4 m=6
